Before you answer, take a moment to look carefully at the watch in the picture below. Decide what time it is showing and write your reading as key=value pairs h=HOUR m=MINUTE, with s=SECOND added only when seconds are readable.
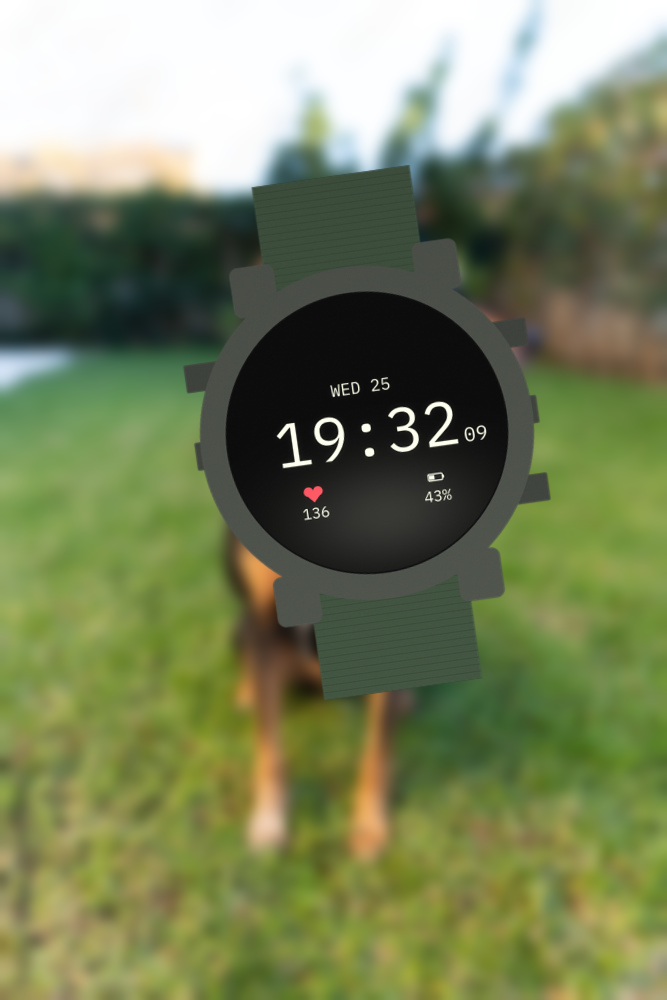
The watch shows h=19 m=32 s=9
